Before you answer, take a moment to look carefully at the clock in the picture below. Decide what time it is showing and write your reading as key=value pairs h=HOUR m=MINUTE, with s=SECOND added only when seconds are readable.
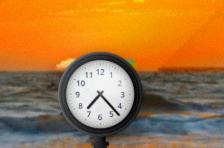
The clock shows h=7 m=23
